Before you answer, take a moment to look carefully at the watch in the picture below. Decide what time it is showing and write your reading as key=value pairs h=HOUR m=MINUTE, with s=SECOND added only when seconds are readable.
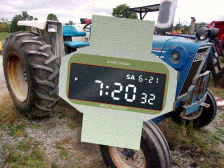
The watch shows h=7 m=20 s=32
